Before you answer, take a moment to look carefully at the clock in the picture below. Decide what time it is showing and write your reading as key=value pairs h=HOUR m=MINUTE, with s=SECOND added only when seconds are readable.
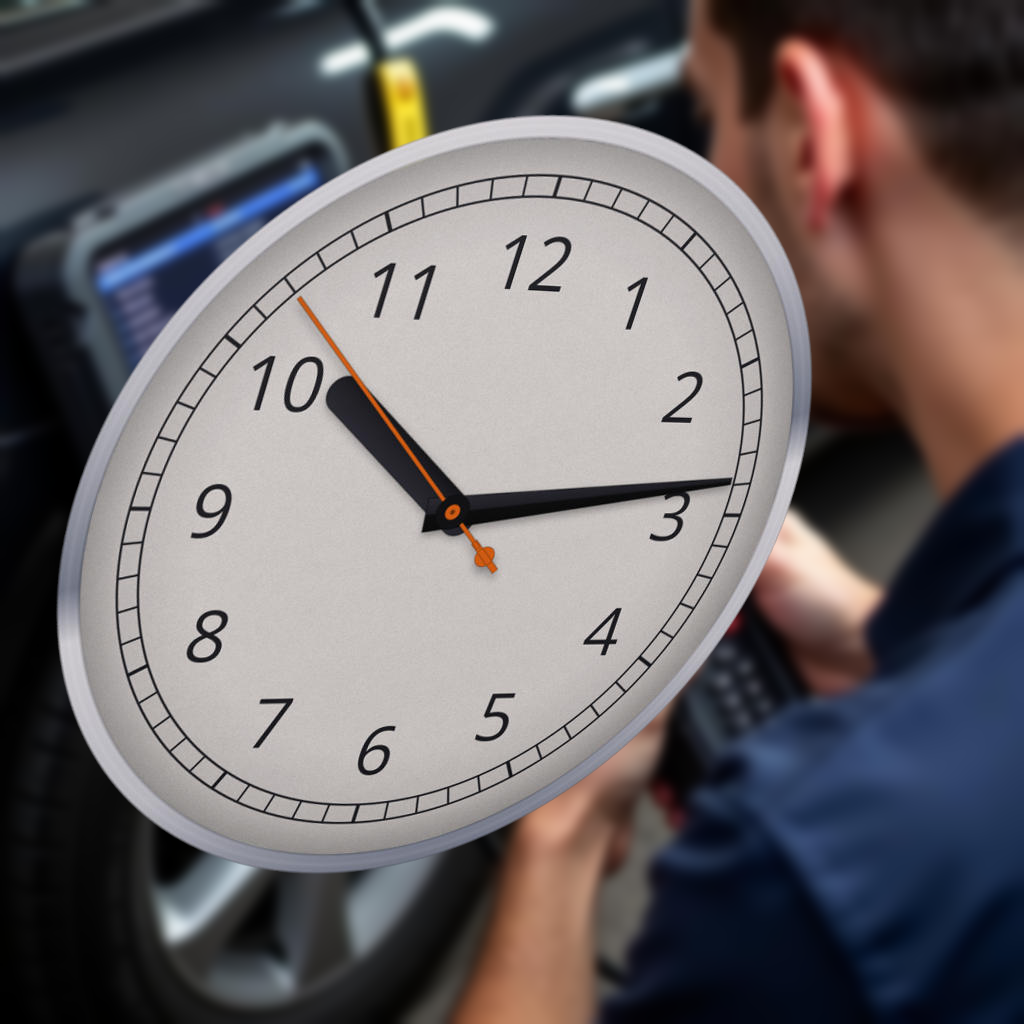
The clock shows h=10 m=13 s=52
